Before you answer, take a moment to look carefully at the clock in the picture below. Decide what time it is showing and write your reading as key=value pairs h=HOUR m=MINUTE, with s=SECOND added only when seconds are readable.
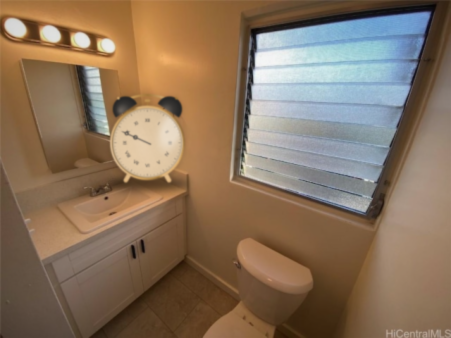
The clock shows h=9 m=49
